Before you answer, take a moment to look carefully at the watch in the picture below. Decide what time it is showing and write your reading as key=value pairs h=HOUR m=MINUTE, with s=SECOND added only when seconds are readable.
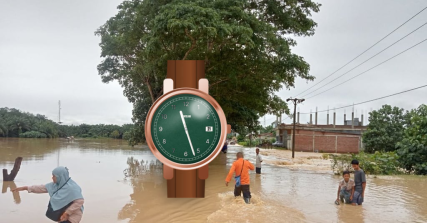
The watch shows h=11 m=27
